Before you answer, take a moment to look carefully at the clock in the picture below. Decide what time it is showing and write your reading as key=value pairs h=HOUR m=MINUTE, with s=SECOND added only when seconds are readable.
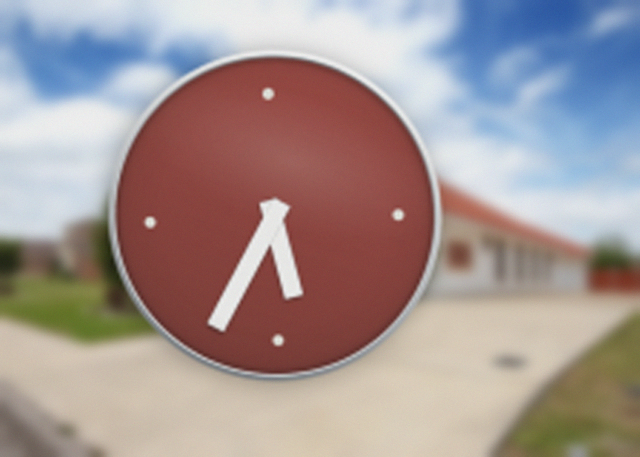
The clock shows h=5 m=35
